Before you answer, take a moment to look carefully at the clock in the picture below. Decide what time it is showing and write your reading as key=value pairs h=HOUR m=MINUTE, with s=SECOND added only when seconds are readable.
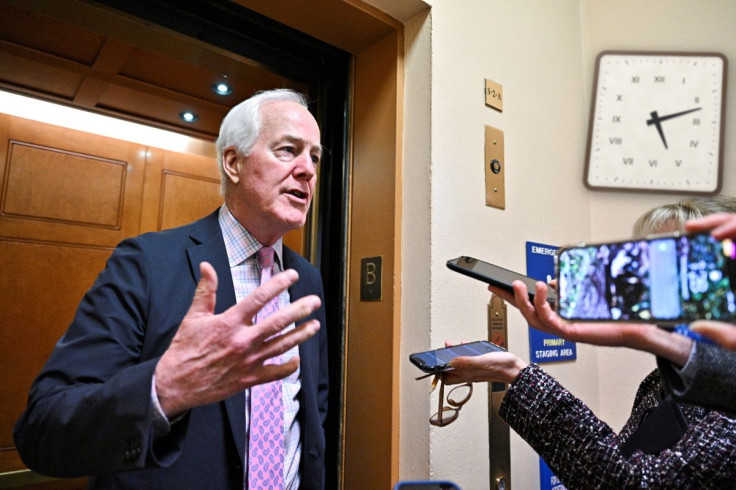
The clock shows h=5 m=12
